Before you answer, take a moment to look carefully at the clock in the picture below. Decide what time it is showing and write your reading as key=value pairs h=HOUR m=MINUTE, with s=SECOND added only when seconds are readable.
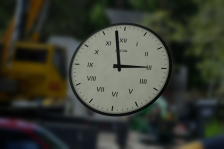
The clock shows h=2 m=58
